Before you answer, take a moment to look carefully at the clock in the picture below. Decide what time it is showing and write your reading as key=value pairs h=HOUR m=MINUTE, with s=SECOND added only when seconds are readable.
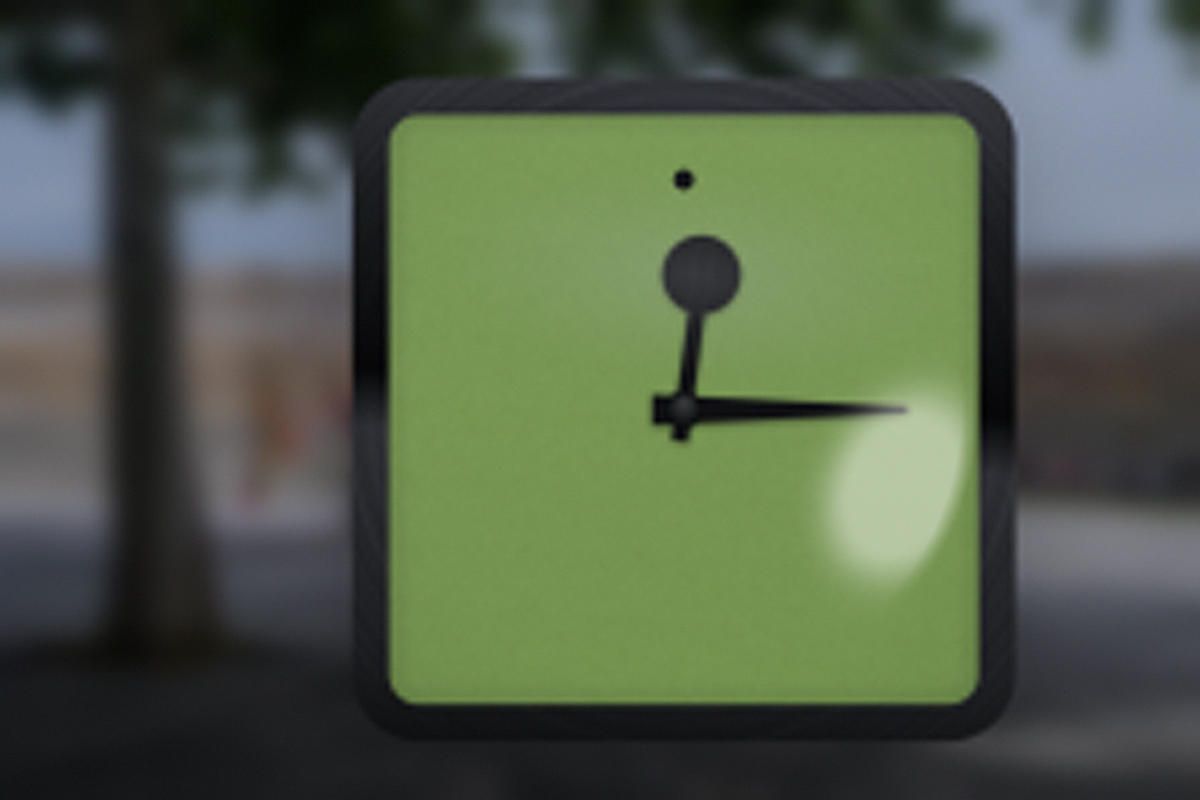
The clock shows h=12 m=15
